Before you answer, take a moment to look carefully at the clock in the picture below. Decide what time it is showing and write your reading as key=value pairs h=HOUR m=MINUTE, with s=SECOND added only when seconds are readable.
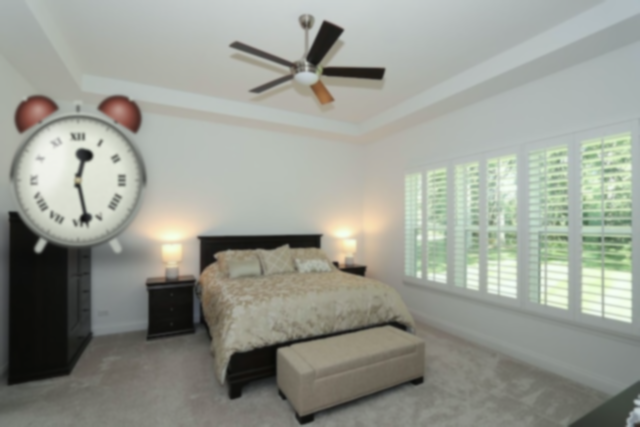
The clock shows h=12 m=28
